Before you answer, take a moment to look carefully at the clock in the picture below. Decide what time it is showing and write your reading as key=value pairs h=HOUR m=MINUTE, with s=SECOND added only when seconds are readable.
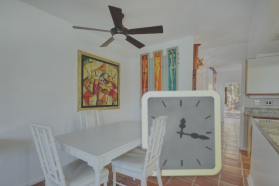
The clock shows h=12 m=17
